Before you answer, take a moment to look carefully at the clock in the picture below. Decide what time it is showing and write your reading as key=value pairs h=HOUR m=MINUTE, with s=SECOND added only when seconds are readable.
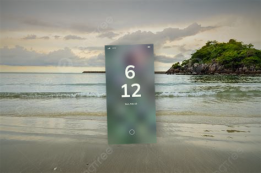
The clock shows h=6 m=12
